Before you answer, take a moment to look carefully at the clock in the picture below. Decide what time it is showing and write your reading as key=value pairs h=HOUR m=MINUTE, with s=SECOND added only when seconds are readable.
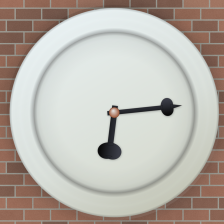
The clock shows h=6 m=14
